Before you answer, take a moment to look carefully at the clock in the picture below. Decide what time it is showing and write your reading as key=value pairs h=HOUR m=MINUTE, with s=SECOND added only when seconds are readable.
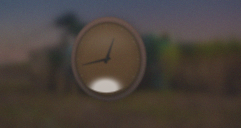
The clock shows h=12 m=43
